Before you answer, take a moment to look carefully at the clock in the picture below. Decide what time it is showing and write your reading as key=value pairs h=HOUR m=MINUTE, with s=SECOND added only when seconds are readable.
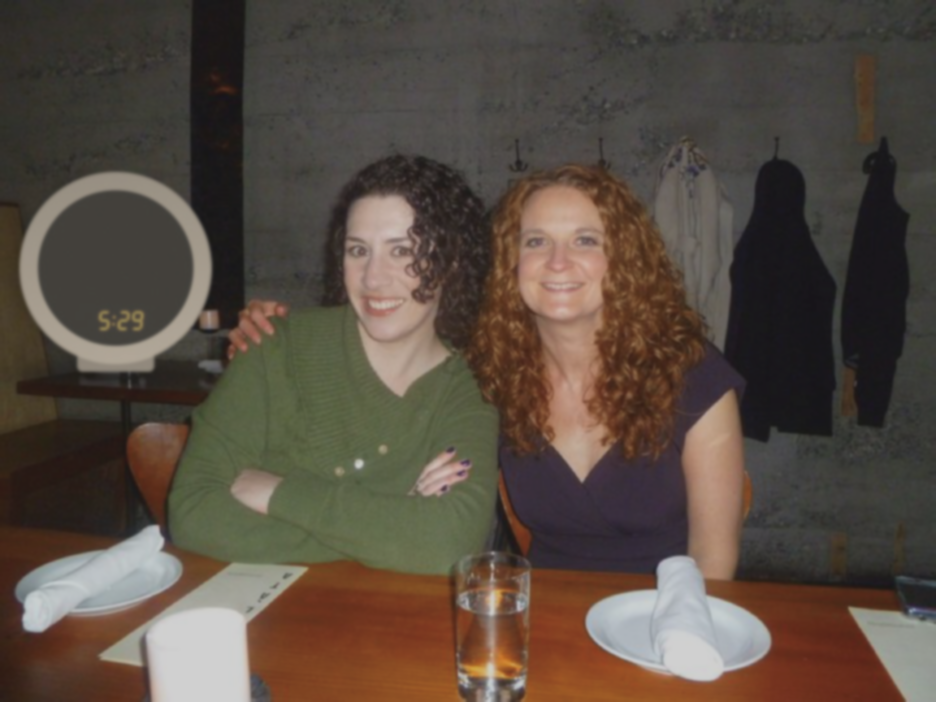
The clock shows h=5 m=29
